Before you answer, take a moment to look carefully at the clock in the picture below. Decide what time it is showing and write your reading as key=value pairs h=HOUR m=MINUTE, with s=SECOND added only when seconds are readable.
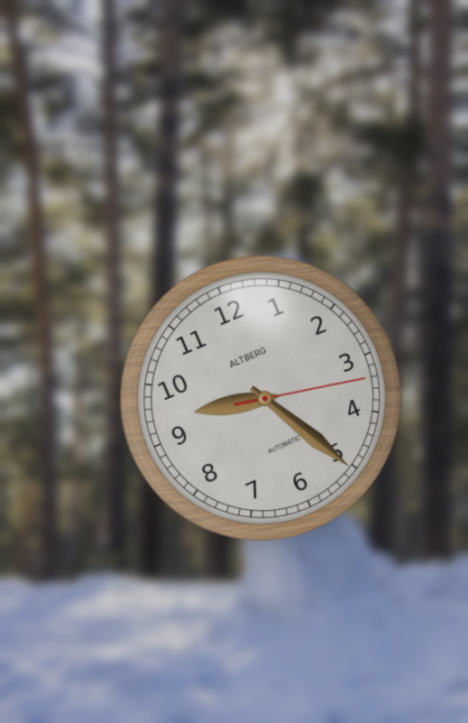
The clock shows h=9 m=25 s=17
